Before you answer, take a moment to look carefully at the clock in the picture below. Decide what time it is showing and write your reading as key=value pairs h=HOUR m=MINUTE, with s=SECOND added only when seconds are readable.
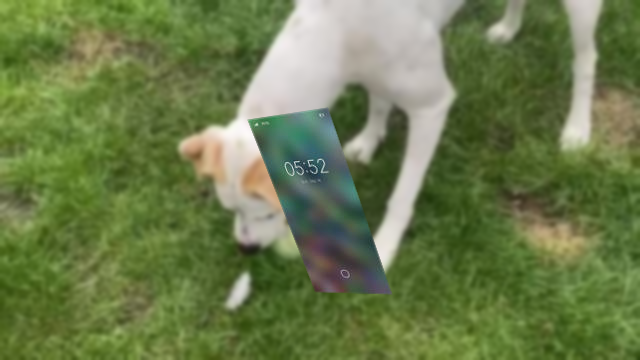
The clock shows h=5 m=52
